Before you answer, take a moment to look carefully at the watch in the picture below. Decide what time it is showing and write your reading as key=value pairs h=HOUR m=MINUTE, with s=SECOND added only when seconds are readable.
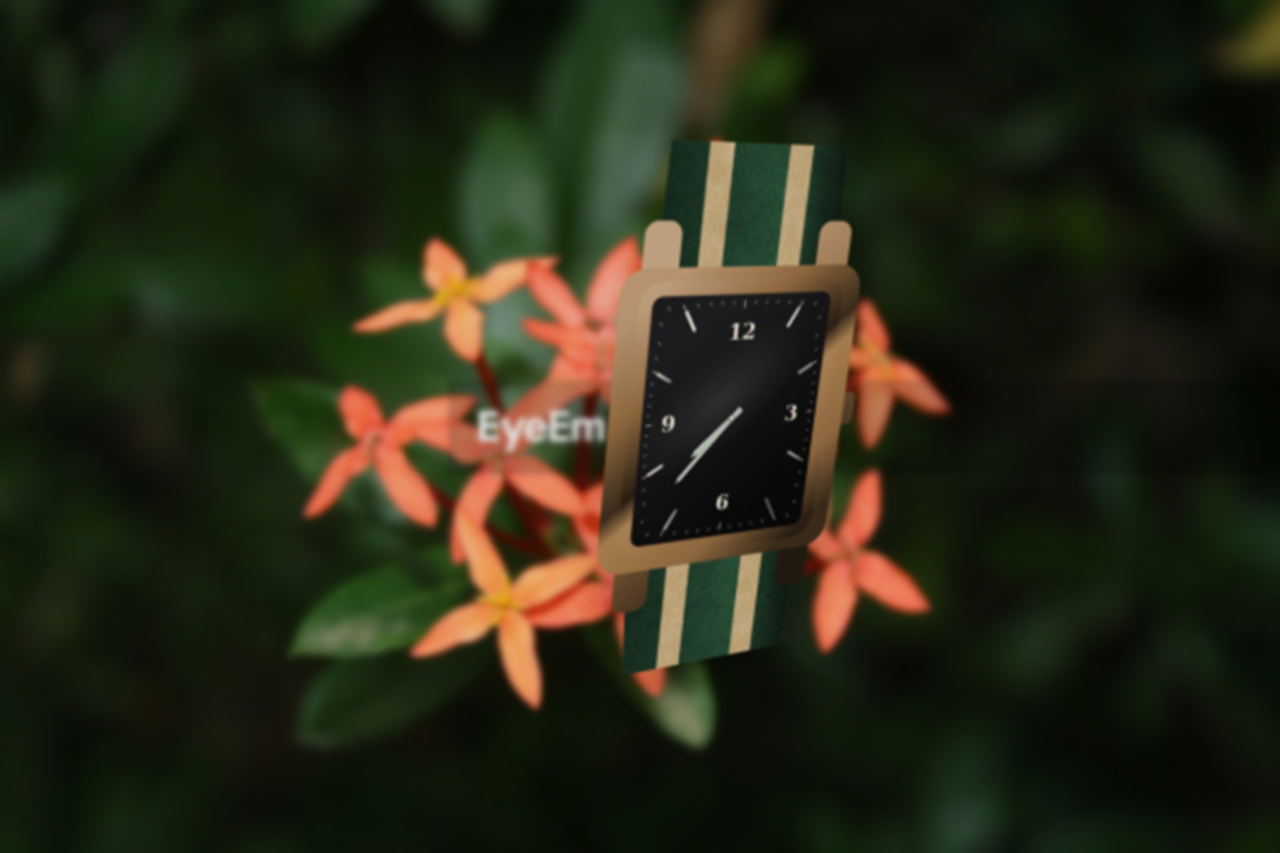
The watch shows h=7 m=37
